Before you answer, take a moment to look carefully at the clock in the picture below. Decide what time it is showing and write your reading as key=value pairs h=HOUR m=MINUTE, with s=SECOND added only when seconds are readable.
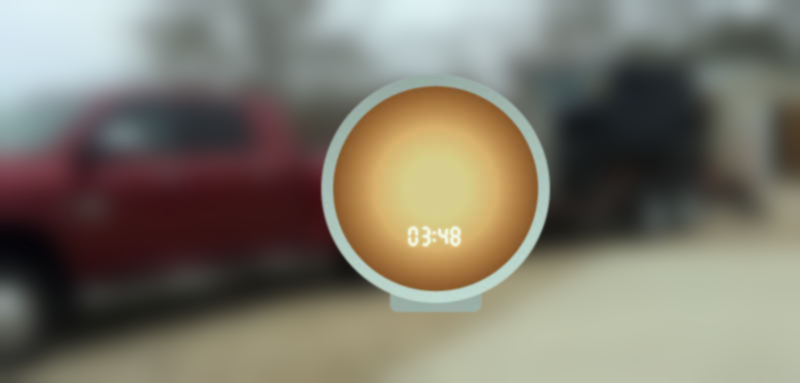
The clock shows h=3 m=48
